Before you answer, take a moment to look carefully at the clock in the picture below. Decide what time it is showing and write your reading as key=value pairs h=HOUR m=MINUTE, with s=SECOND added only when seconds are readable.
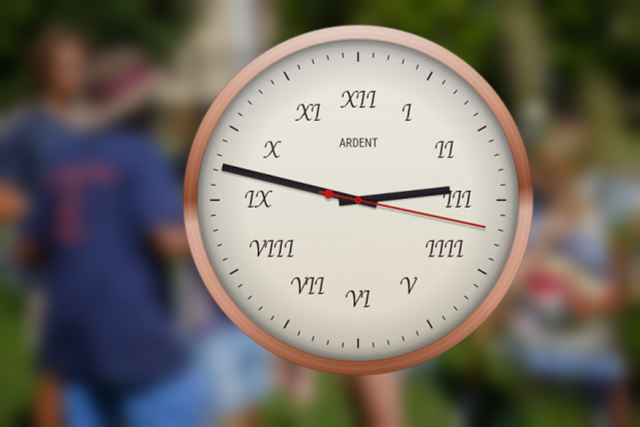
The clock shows h=2 m=47 s=17
